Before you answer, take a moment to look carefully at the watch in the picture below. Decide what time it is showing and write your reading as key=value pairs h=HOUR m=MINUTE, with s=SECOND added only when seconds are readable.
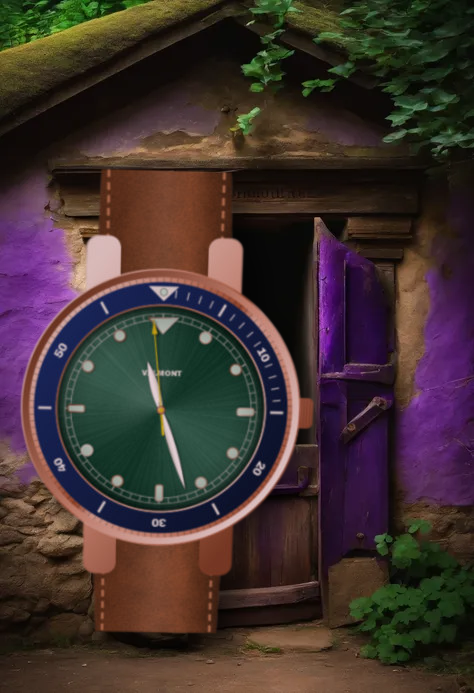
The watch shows h=11 m=26 s=59
